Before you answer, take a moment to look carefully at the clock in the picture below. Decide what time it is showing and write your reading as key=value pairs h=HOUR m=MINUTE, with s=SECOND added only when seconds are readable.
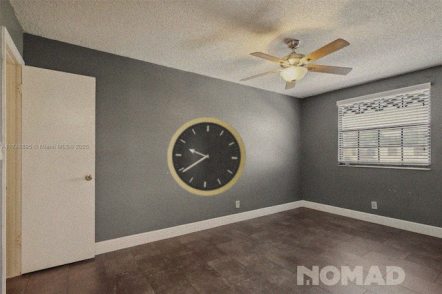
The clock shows h=9 m=39
